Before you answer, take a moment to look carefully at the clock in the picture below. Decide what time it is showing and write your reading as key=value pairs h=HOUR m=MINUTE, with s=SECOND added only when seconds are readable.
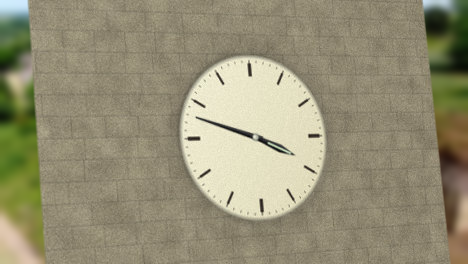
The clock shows h=3 m=48
